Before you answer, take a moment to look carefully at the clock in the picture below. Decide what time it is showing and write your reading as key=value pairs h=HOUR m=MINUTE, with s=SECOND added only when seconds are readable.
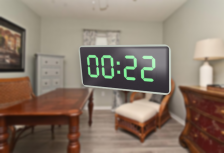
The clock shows h=0 m=22
